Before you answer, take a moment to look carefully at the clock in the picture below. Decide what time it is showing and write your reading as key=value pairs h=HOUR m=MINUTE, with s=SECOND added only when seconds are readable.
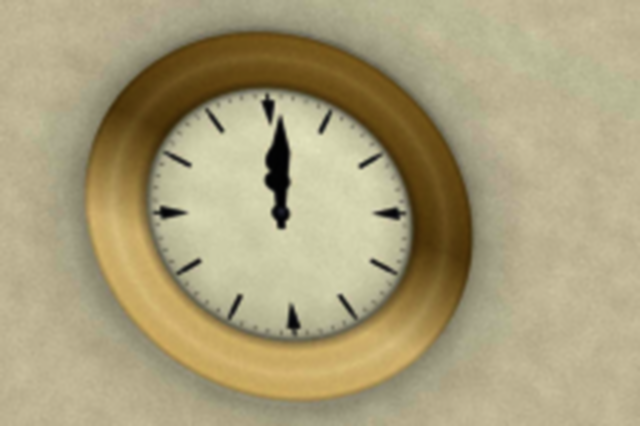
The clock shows h=12 m=1
